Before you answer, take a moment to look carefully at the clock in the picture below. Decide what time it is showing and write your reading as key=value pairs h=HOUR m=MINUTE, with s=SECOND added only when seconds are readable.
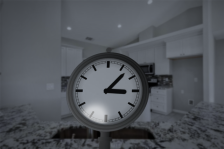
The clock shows h=3 m=7
